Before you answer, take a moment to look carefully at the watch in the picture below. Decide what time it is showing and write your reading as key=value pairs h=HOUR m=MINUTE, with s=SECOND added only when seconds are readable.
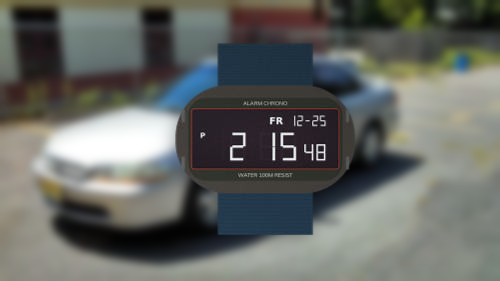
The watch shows h=2 m=15 s=48
